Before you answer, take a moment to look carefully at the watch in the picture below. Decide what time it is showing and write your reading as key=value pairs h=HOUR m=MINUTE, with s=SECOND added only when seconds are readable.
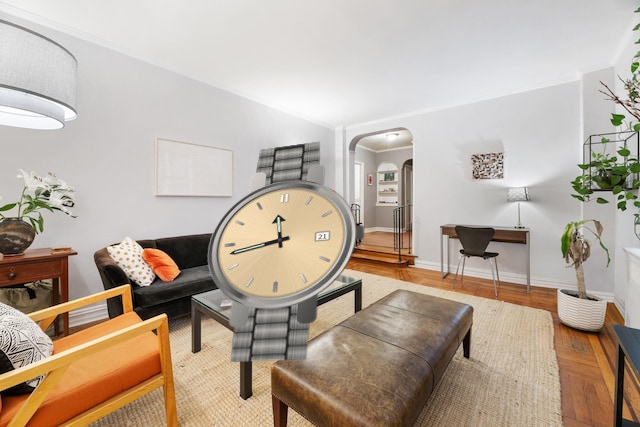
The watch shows h=11 m=43
